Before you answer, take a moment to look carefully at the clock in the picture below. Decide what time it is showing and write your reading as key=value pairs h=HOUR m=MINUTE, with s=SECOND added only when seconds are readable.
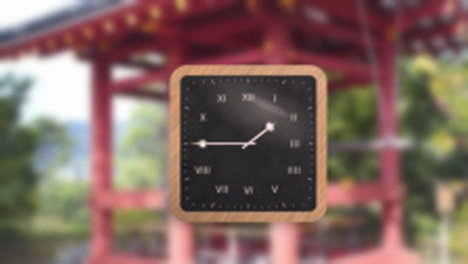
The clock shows h=1 m=45
